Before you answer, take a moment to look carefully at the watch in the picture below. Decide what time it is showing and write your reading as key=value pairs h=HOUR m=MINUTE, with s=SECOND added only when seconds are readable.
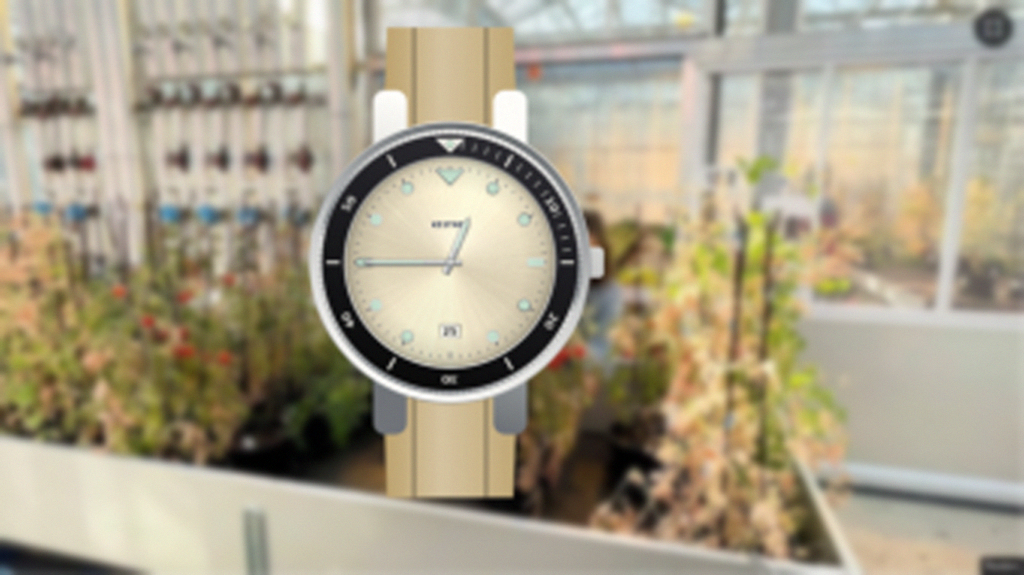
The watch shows h=12 m=45
